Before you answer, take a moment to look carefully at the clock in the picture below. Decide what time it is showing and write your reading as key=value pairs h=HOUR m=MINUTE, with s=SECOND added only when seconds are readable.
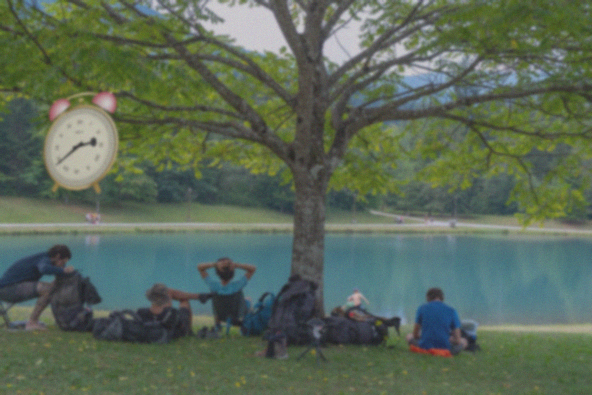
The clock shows h=2 m=39
